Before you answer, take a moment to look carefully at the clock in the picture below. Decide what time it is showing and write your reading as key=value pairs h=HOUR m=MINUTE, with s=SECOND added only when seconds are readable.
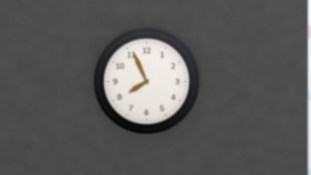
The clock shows h=7 m=56
